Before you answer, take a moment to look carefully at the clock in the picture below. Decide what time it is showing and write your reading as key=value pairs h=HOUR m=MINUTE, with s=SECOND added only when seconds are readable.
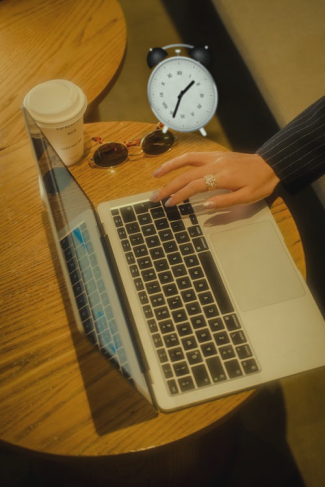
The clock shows h=1 m=34
